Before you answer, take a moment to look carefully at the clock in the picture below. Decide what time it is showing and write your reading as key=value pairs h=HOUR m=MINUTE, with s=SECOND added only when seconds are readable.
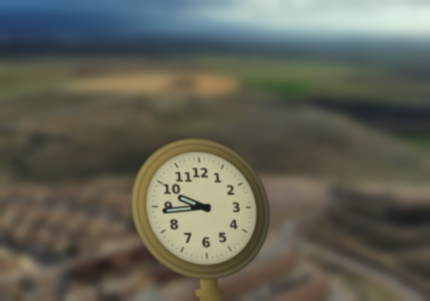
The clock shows h=9 m=44
